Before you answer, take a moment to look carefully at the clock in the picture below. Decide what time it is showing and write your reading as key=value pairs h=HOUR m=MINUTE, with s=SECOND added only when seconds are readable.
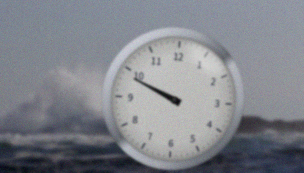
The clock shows h=9 m=49
